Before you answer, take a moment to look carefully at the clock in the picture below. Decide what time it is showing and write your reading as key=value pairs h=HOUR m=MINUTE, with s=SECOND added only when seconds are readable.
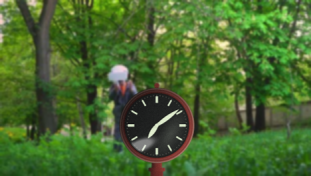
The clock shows h=7 m=9
